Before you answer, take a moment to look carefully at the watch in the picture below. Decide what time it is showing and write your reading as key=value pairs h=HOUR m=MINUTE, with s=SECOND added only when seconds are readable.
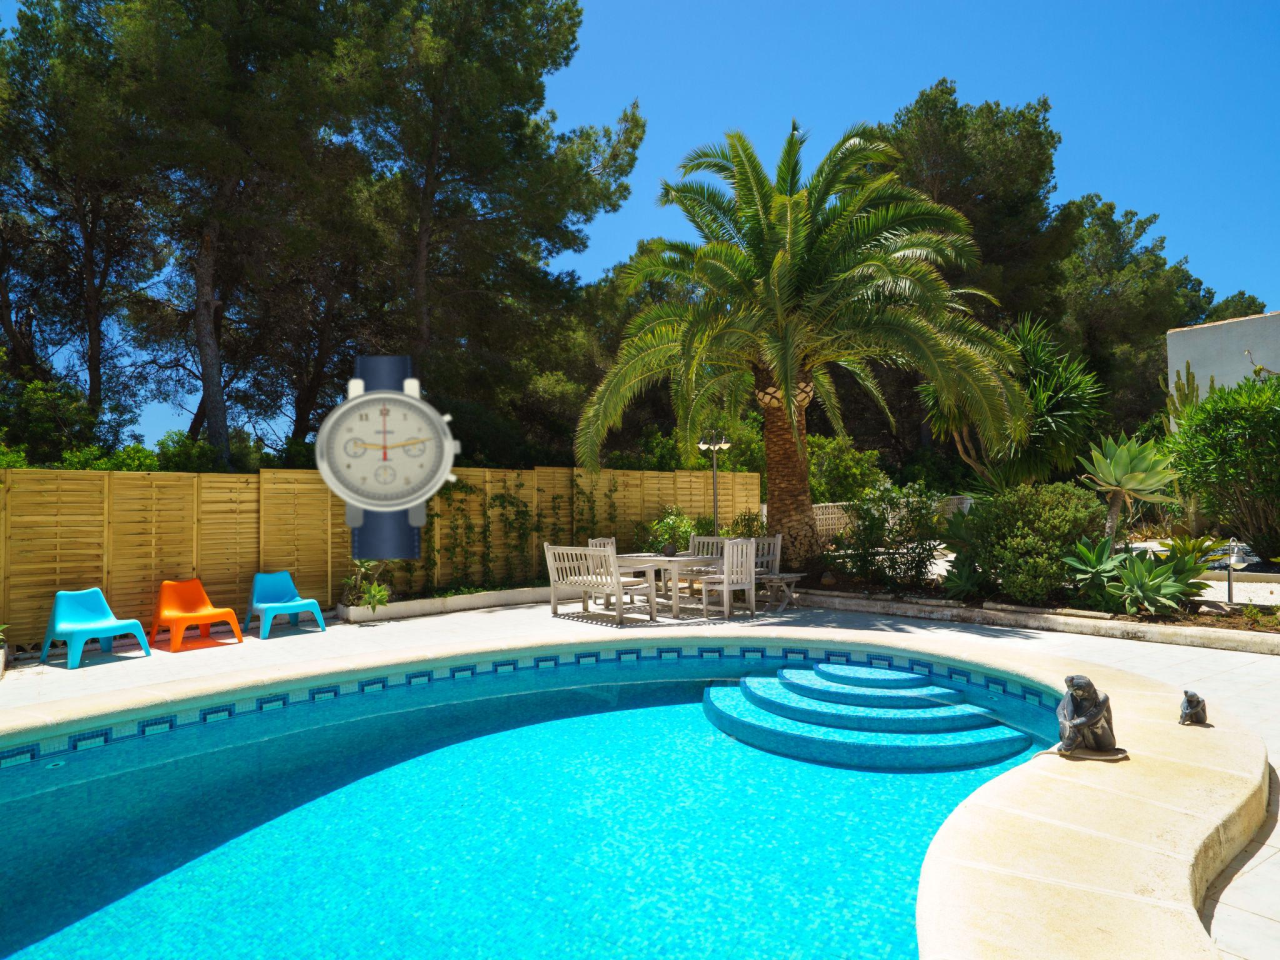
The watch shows h=9 m=13
